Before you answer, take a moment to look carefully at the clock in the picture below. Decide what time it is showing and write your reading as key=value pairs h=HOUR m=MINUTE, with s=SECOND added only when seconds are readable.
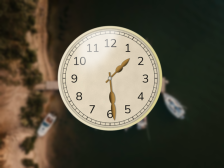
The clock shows h=1 m=29
